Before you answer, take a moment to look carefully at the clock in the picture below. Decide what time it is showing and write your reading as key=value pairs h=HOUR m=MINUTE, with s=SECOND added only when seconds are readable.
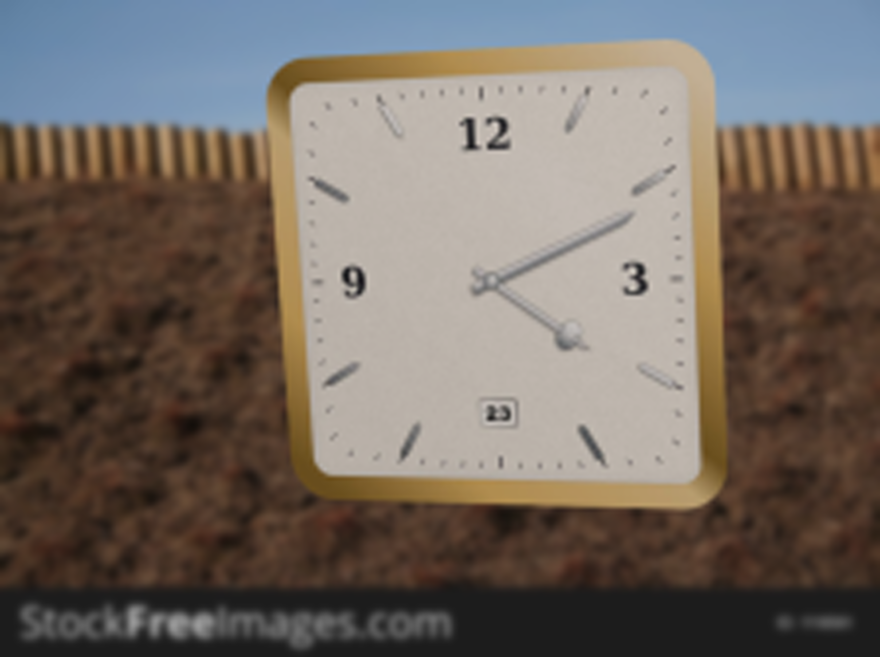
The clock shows h=4 m=11
